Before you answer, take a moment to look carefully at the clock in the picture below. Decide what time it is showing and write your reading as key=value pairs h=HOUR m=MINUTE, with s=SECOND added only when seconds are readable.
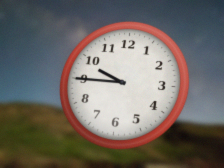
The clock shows h=9 m=45
